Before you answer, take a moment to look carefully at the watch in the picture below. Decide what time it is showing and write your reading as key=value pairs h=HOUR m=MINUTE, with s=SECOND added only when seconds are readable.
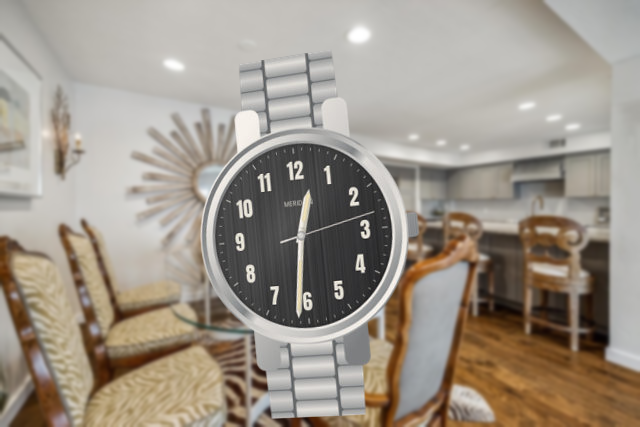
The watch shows h=12 m=31 s=13
